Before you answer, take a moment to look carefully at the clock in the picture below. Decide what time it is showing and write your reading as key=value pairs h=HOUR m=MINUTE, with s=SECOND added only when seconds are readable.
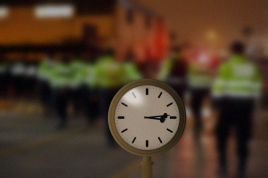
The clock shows h=3 m=14
